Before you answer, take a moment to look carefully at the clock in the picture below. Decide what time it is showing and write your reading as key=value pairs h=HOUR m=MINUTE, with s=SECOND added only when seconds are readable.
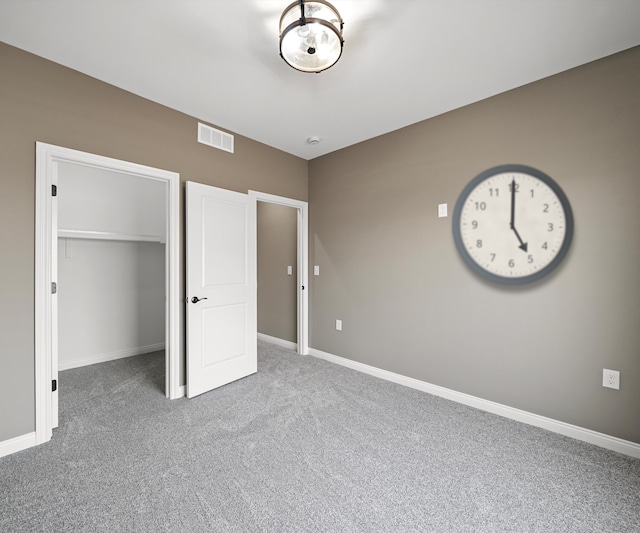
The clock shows h=5 m=0
